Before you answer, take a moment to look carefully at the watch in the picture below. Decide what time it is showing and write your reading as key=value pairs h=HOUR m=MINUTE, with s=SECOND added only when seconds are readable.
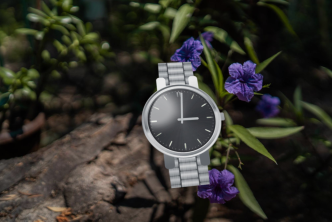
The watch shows h=3 m=1
